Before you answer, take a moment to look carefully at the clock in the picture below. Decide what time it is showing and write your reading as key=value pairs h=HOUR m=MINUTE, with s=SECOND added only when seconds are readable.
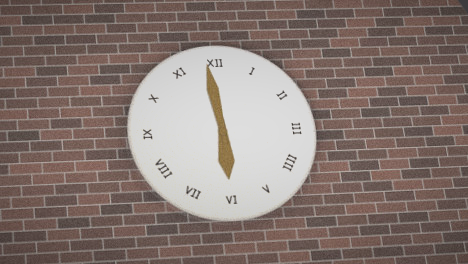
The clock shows h=5 m=59
